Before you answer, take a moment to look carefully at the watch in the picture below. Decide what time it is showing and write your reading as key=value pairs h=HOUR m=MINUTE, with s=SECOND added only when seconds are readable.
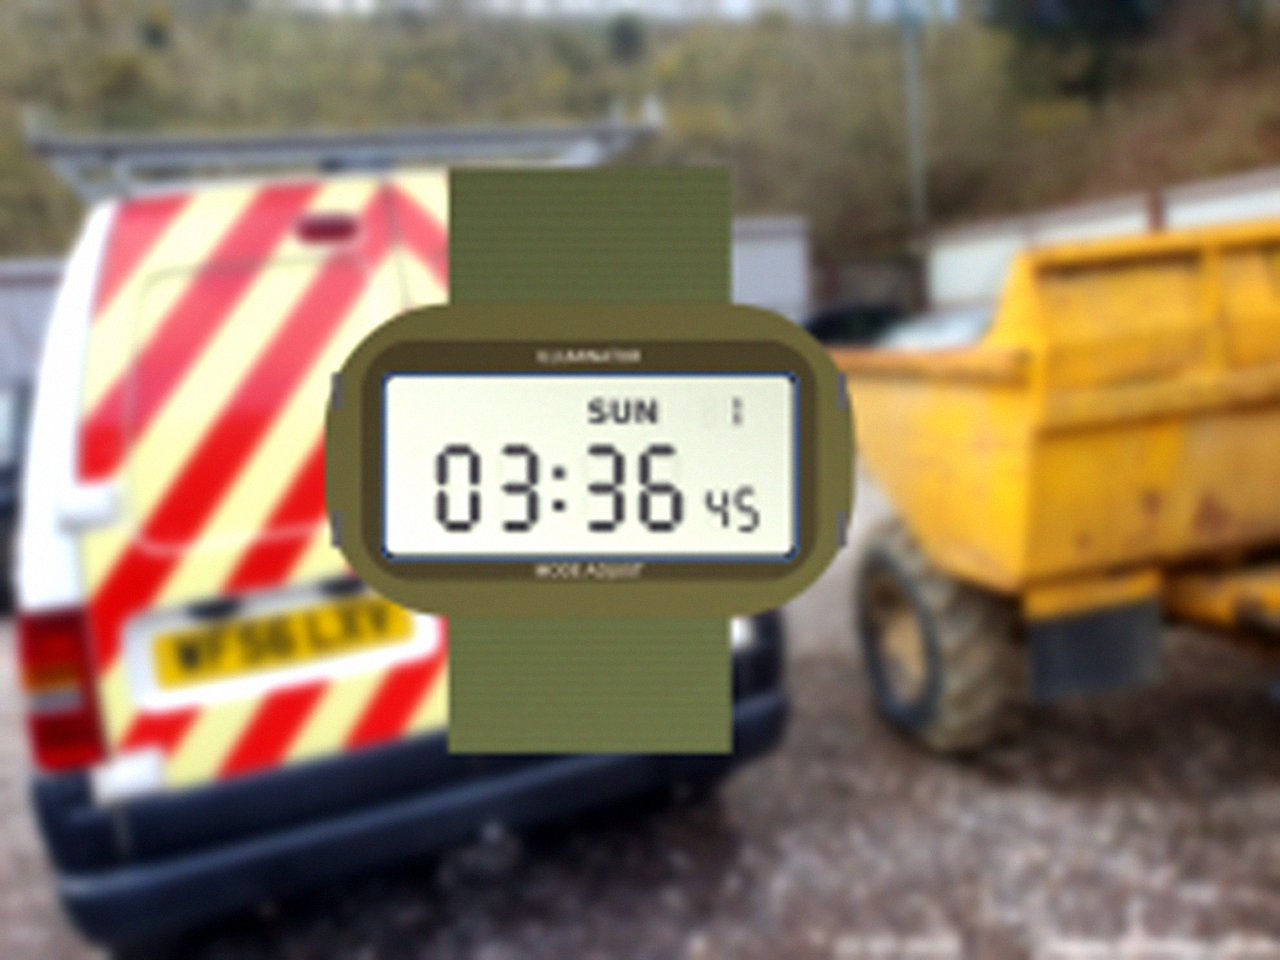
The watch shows h=3 m=36 s=45
